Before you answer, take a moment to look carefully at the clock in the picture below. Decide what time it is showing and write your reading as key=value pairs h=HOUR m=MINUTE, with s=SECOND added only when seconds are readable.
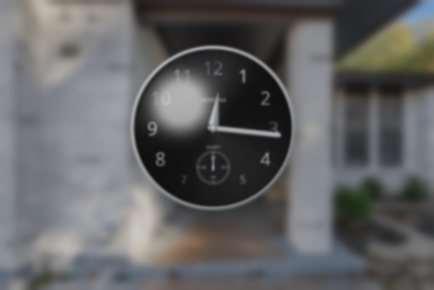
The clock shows h=12 m=16
